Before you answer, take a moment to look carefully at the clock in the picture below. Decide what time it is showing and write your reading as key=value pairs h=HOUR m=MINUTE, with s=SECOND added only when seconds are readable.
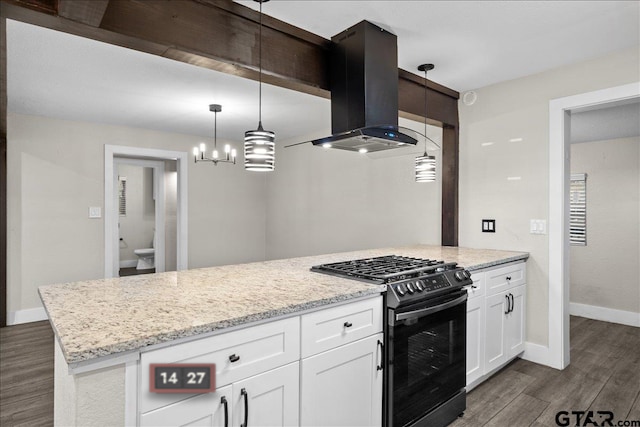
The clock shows h=14 m=27
